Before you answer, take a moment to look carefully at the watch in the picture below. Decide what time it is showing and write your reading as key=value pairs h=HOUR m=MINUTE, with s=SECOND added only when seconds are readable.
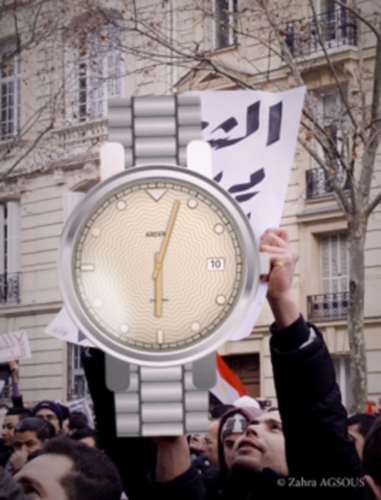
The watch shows h=6 m=3
